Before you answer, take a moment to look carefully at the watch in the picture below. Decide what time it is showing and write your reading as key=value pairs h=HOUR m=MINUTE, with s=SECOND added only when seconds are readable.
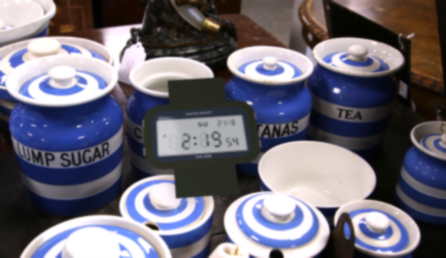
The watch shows h=2 m=19
